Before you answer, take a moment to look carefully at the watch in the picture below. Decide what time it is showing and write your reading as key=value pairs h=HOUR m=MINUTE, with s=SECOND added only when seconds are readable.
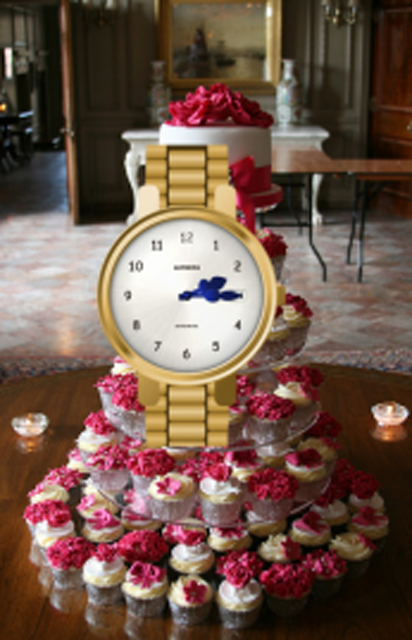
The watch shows h=2 m=15
